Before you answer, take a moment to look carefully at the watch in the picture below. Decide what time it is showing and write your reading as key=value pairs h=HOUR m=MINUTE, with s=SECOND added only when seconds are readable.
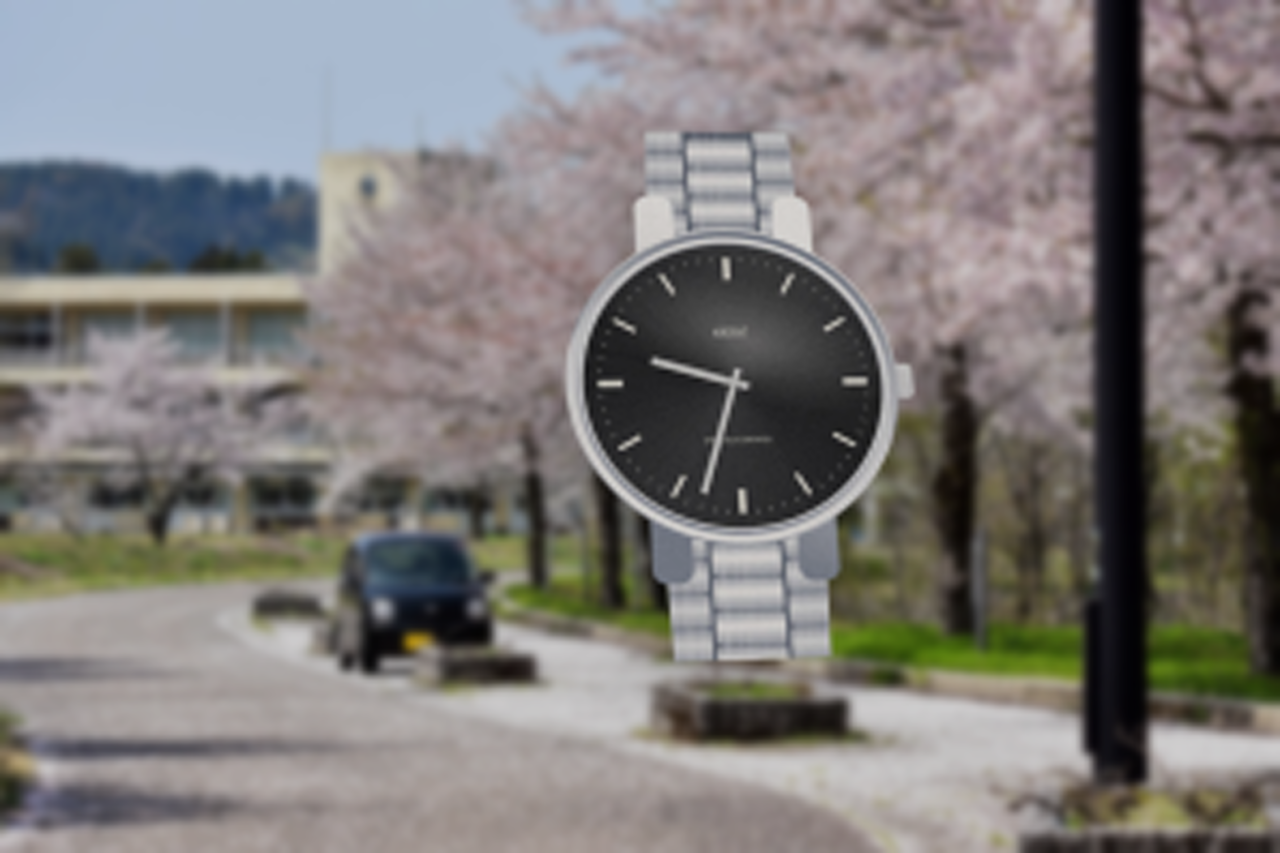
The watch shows h=9 m=33
